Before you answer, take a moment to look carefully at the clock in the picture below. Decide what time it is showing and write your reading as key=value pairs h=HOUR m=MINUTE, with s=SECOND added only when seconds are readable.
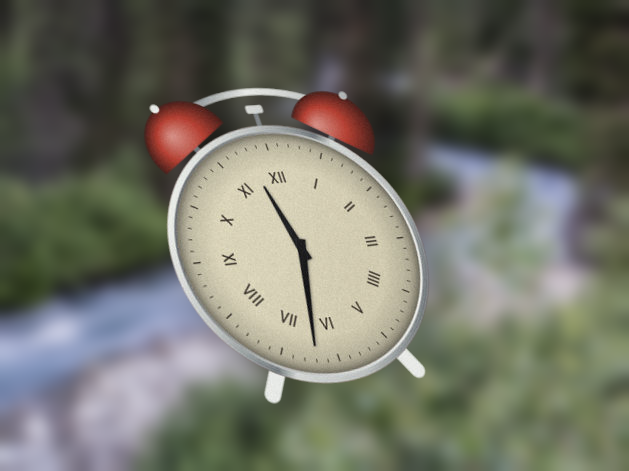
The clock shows h=11 m=32
